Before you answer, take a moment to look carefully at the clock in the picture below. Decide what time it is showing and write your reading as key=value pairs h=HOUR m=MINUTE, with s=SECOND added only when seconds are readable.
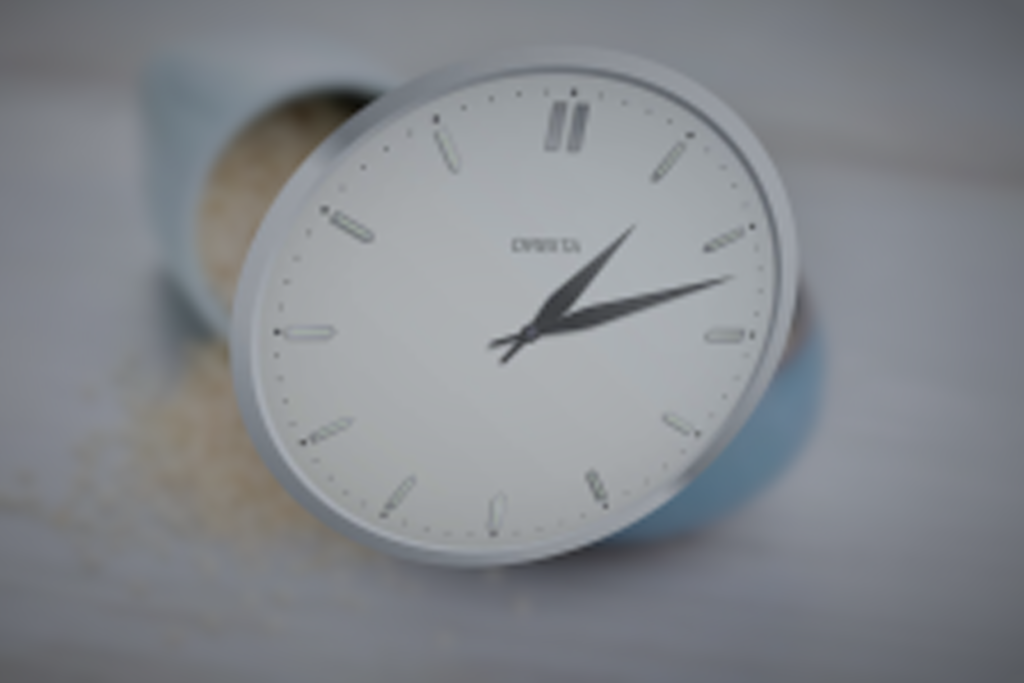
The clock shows h=1 m=12
